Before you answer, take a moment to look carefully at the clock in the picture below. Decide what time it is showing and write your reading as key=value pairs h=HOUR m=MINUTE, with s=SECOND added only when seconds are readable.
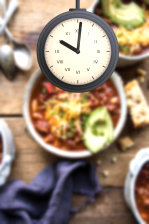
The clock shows h=10 m=1
